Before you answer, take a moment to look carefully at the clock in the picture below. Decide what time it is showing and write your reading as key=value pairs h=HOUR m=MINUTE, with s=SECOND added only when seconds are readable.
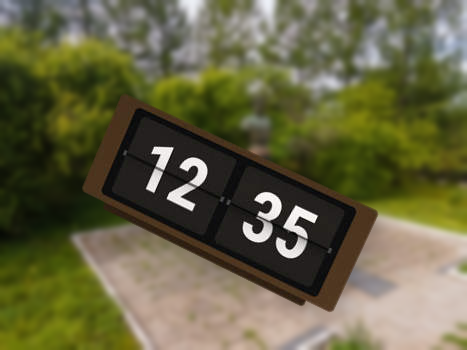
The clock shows h=12 m=35
